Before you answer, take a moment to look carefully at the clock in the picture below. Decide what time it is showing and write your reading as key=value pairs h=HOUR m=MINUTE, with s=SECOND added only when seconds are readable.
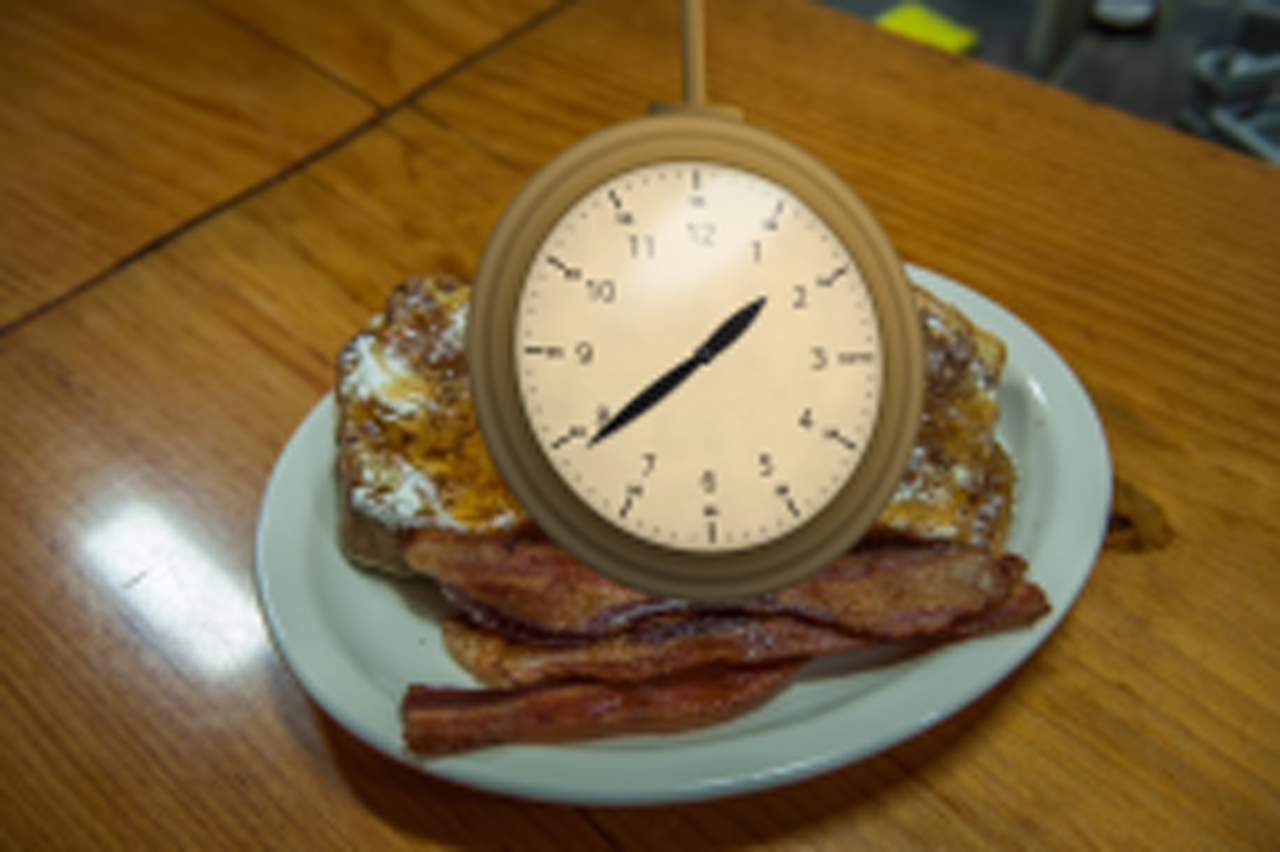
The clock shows h=1 m=39
